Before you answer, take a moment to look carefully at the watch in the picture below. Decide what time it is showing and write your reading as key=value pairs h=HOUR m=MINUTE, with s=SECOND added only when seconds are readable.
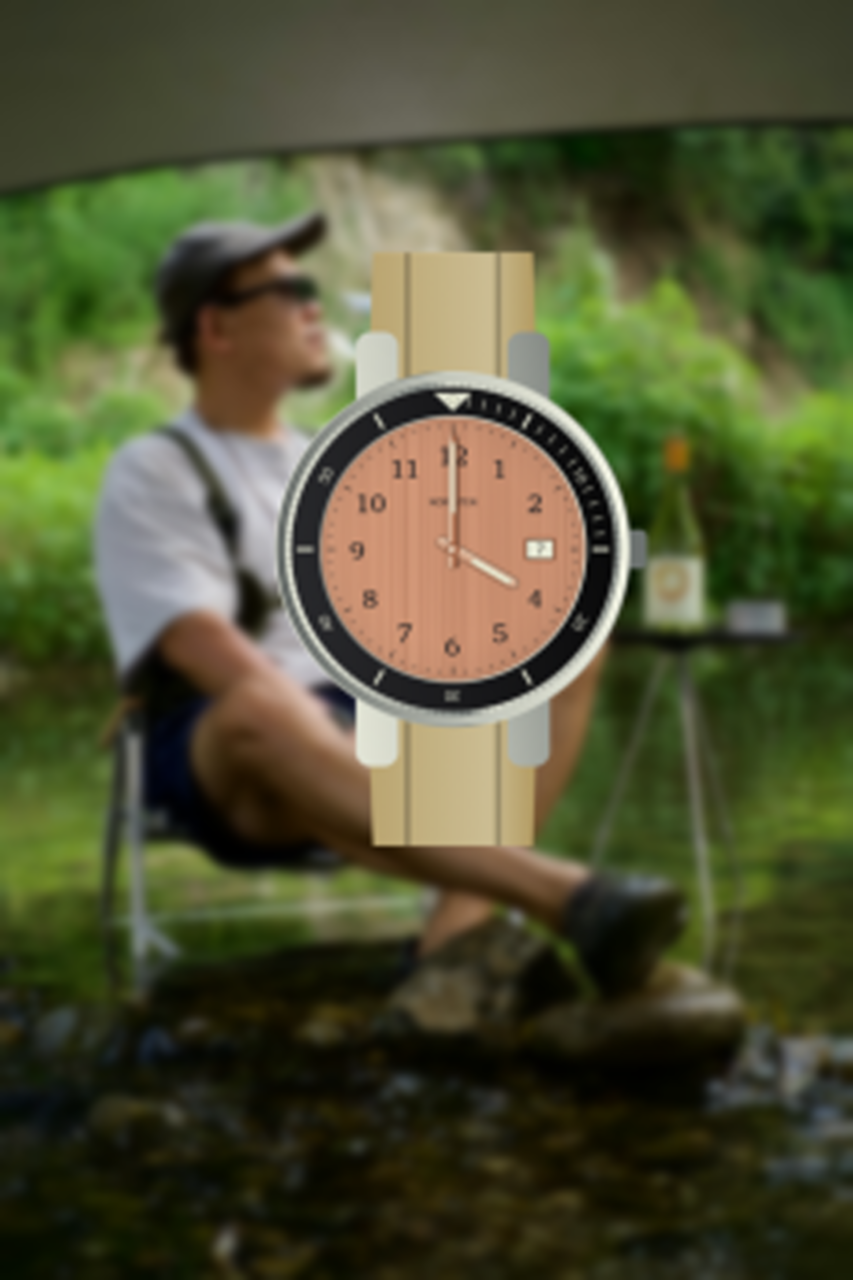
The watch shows h=4 m=0
